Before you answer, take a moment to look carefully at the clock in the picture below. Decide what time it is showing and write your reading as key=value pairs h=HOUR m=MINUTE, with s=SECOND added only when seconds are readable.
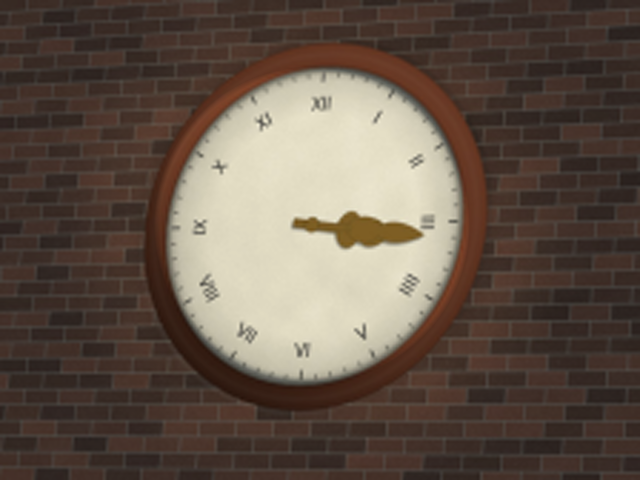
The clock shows h=3 m=16
